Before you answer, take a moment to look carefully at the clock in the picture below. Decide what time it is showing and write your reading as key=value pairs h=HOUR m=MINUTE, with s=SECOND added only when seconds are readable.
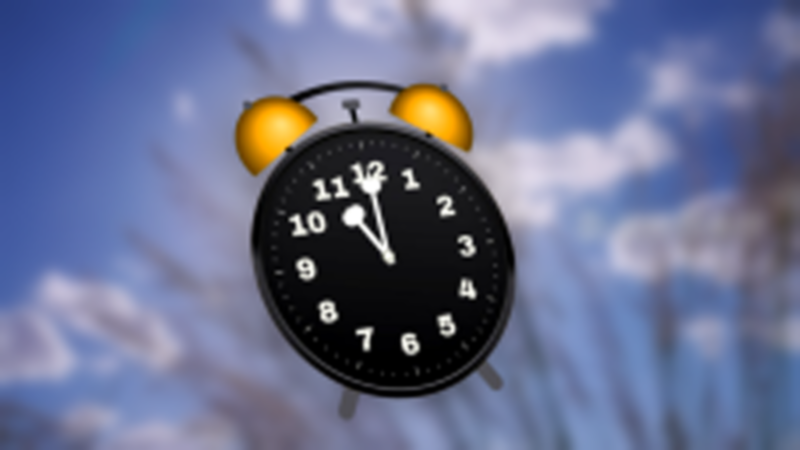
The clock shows h=11 m=0
